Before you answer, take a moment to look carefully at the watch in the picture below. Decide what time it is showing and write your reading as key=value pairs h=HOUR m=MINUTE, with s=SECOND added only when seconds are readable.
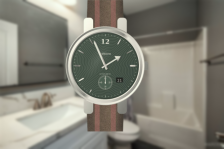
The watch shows h=1 m=56
